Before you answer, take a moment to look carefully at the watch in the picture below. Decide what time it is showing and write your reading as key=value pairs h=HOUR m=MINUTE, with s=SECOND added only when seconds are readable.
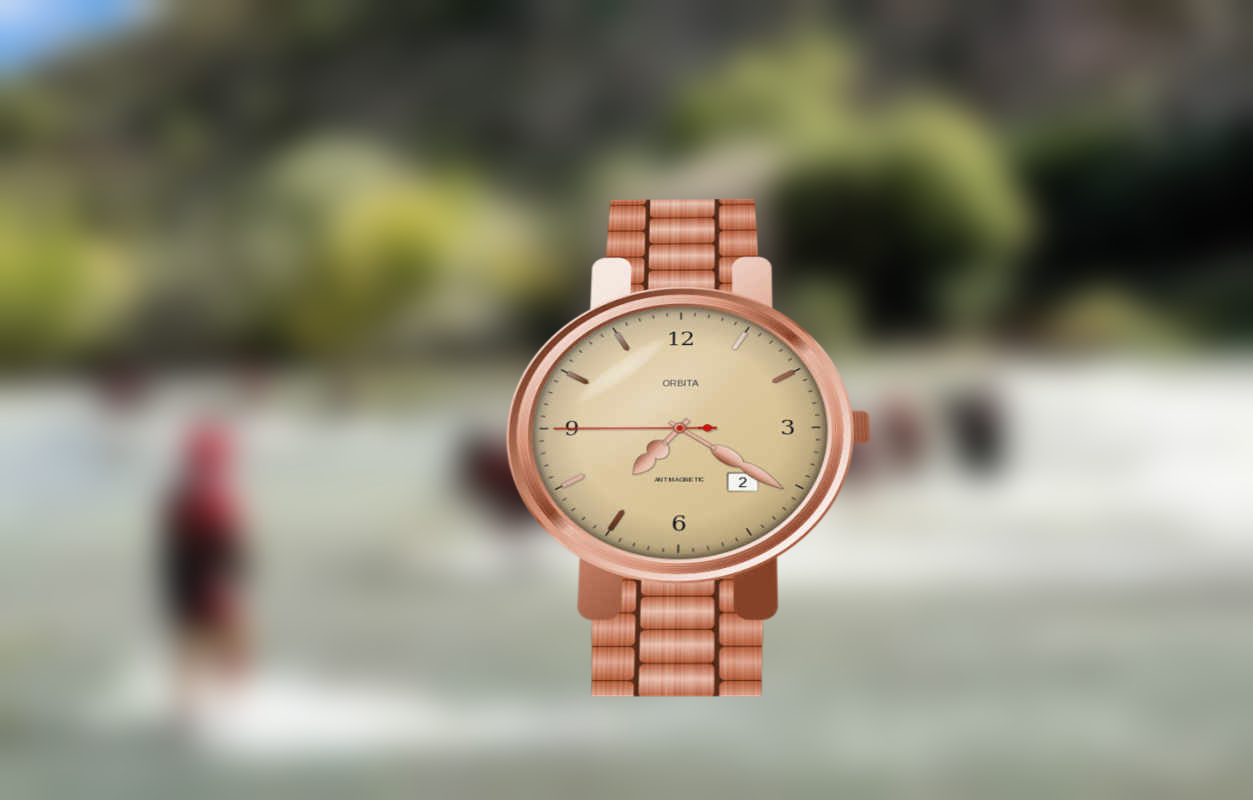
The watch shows h=7 m=20 s=45
